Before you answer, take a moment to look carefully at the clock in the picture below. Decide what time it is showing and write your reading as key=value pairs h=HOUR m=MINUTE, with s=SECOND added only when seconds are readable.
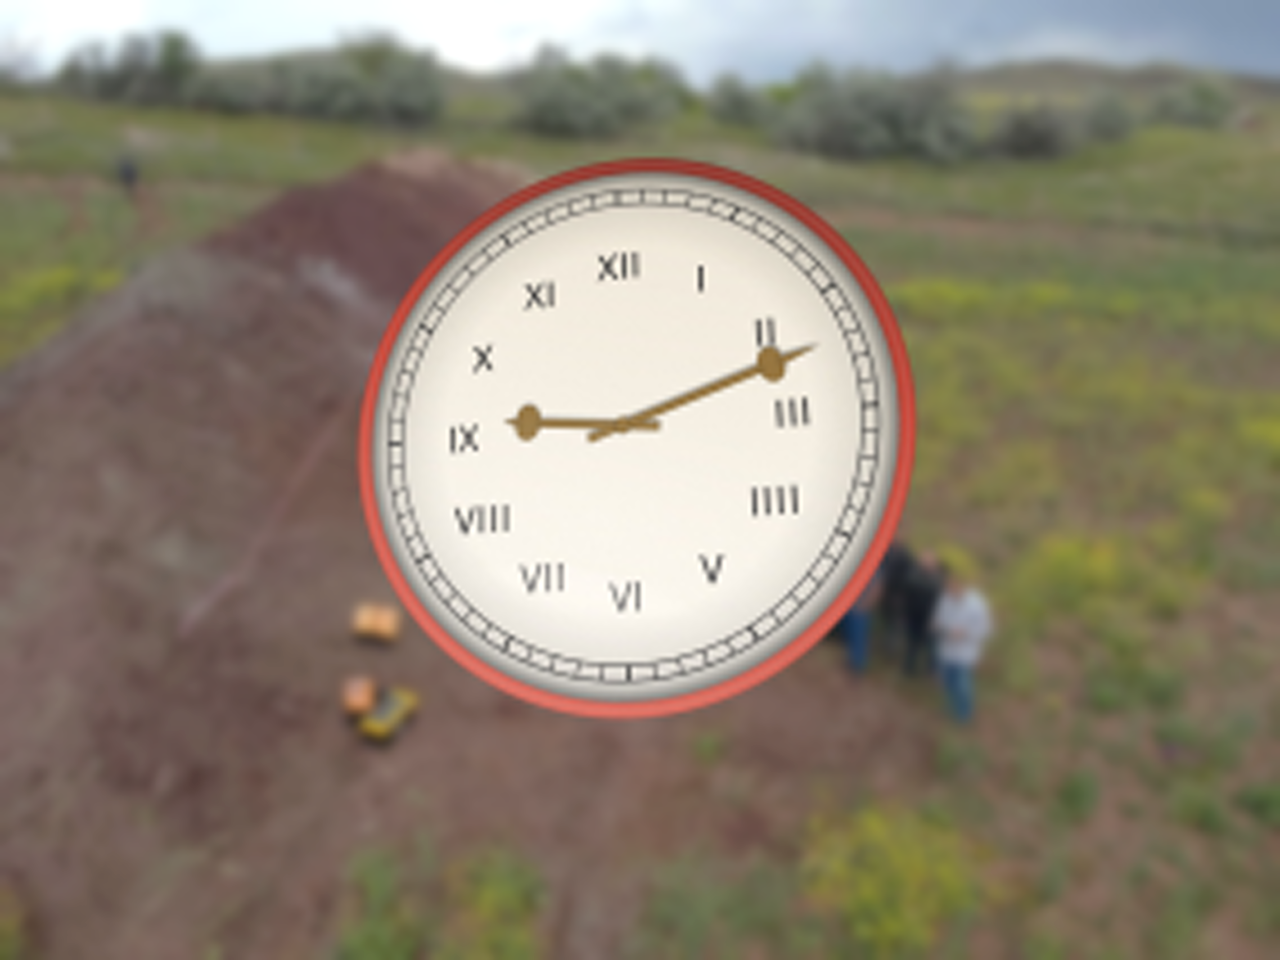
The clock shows h=9 m=12
